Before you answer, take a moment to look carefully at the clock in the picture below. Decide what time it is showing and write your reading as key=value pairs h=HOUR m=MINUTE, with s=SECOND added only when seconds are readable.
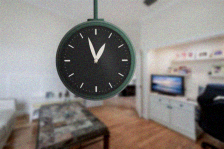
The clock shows h=12 m=57
